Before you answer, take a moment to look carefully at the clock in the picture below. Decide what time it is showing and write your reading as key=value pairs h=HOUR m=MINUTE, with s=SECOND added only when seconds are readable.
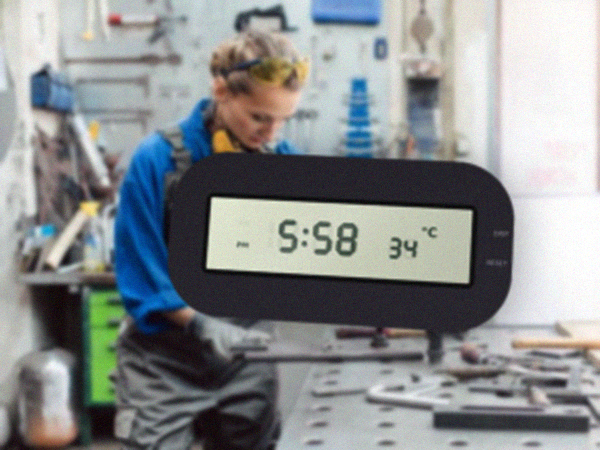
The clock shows h=5 m=58
